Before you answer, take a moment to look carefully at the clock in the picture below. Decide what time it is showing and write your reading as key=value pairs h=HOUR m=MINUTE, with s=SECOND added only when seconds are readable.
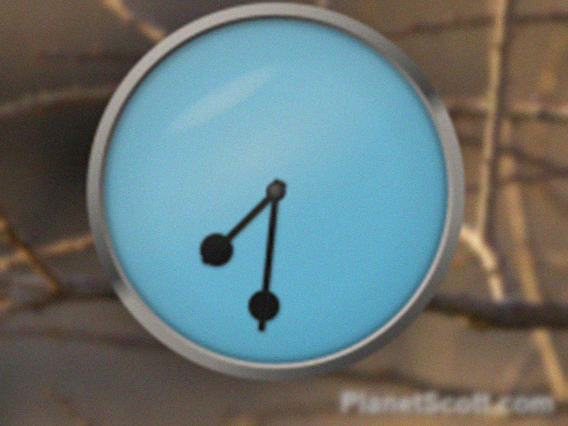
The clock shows h=7 m=31
